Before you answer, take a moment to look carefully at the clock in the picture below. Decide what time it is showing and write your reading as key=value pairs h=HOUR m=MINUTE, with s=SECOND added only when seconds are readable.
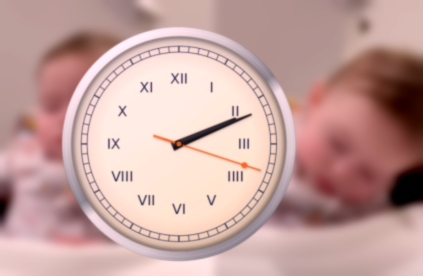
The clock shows h=2 m=11 s=18
